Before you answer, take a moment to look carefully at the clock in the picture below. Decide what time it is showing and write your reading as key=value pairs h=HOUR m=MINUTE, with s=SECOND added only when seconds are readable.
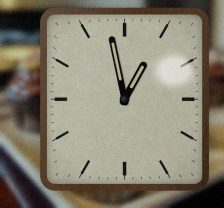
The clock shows h=12 m=58
